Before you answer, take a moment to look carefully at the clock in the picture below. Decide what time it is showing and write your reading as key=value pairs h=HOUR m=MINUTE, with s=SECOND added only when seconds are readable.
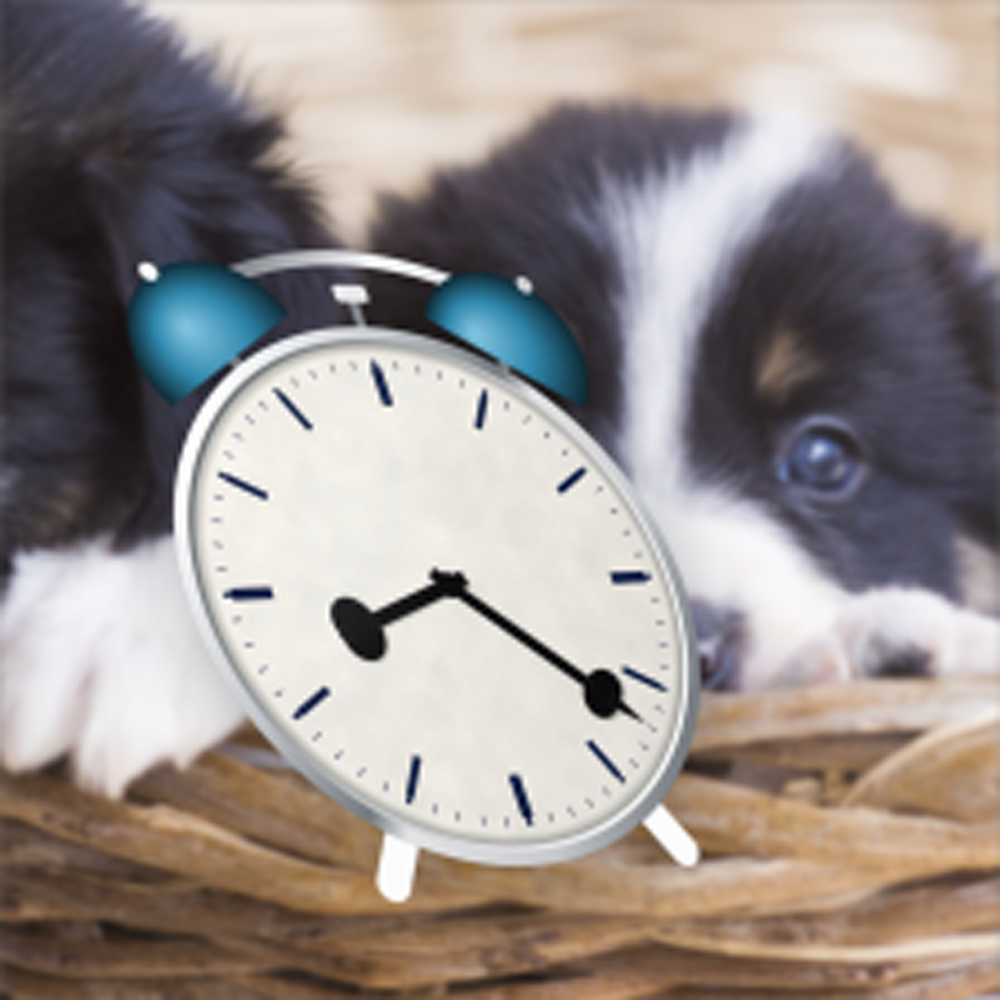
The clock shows h=8 m=22
